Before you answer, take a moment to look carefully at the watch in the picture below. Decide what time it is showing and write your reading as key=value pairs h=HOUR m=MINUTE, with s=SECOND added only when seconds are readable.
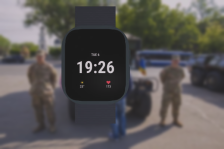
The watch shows h=19 m=26
